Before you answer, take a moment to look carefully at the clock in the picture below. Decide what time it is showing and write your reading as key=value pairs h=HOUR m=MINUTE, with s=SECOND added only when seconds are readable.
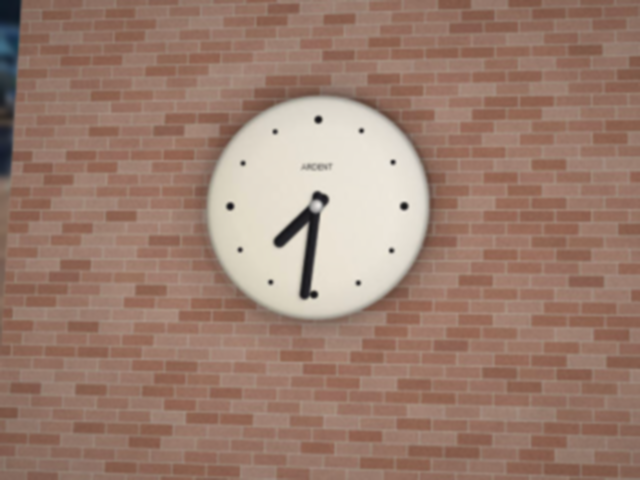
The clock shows h=7 m=31
